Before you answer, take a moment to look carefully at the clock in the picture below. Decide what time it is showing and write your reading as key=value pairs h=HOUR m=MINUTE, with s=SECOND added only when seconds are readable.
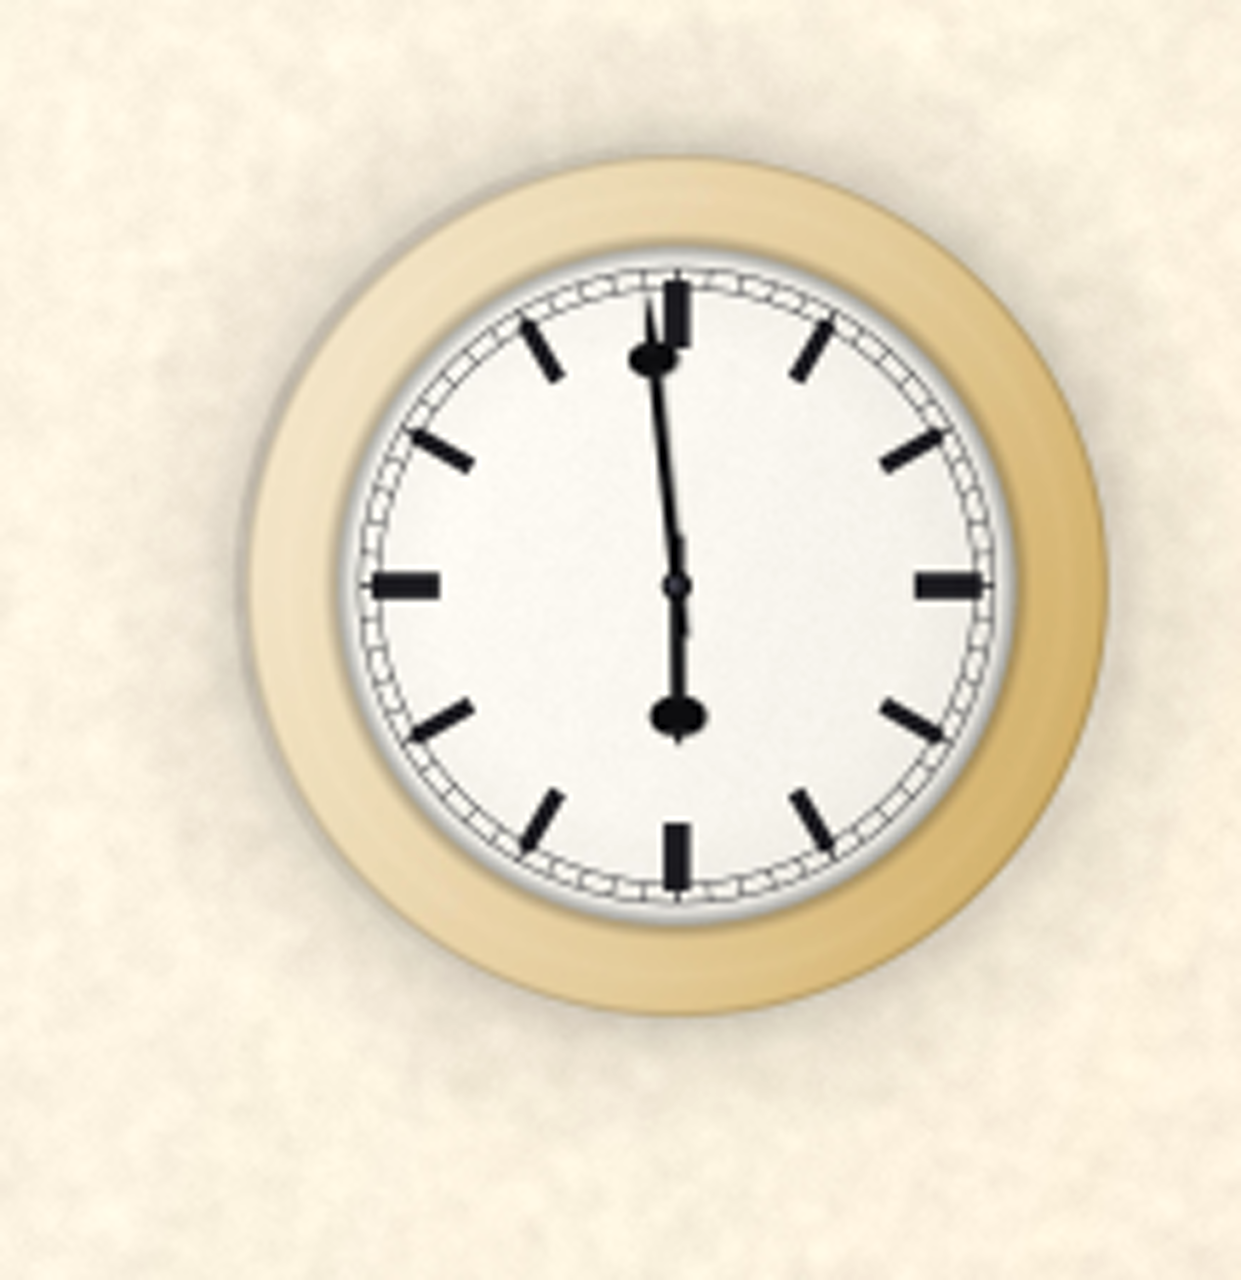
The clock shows h=5 m=59
